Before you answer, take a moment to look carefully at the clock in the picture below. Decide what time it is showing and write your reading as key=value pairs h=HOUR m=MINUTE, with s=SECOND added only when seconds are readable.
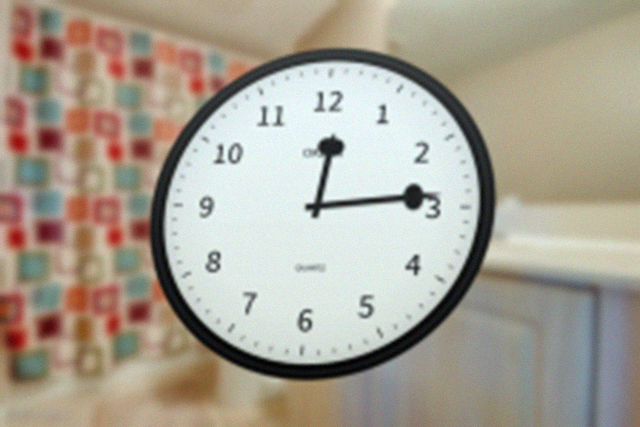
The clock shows h=12 m=14
